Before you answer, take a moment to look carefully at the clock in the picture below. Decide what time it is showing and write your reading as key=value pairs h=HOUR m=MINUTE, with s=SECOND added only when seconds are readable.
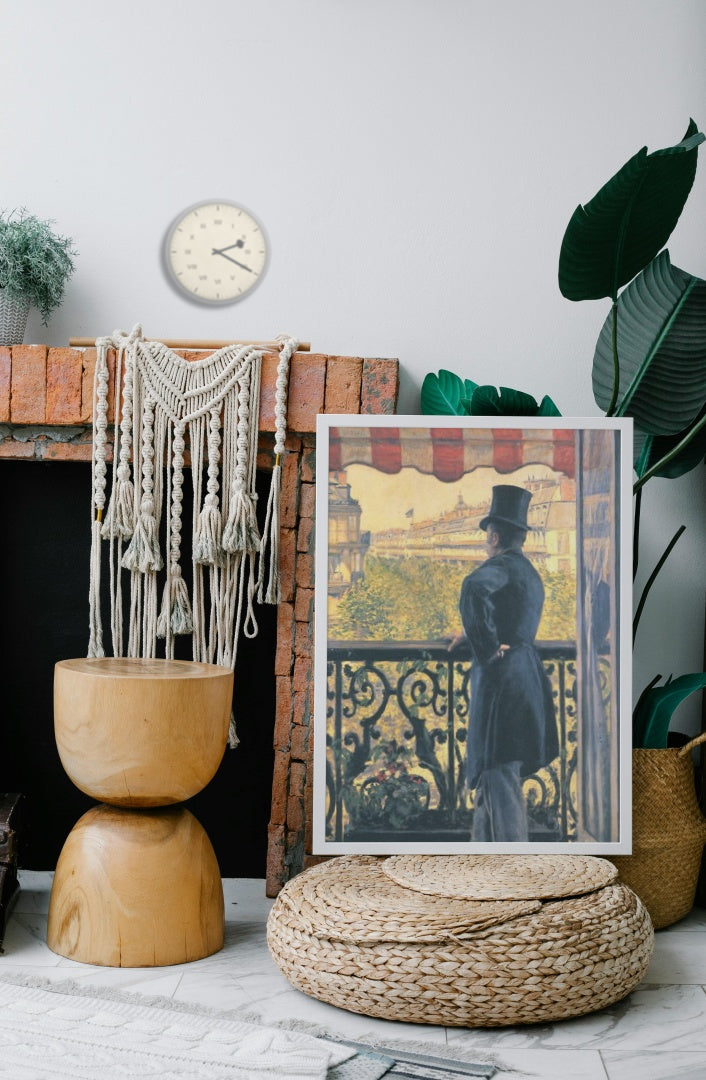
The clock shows h=2 m=20
